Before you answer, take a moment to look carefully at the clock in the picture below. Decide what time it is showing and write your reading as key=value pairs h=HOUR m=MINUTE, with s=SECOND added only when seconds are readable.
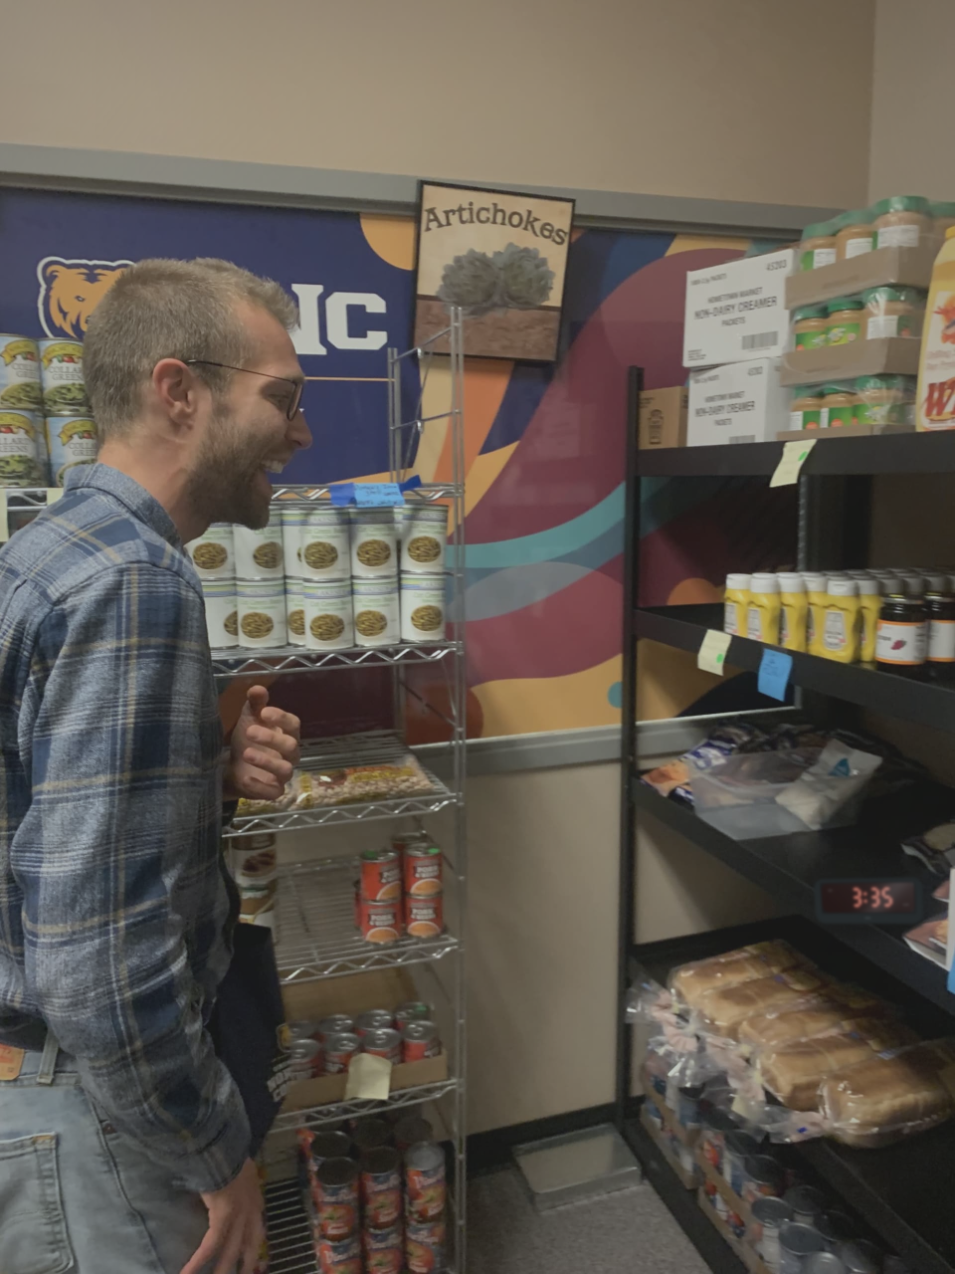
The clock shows h=3 m=35
